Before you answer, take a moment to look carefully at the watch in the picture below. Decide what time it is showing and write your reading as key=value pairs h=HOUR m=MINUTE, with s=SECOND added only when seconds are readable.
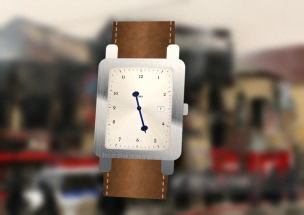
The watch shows h=11 m=27
